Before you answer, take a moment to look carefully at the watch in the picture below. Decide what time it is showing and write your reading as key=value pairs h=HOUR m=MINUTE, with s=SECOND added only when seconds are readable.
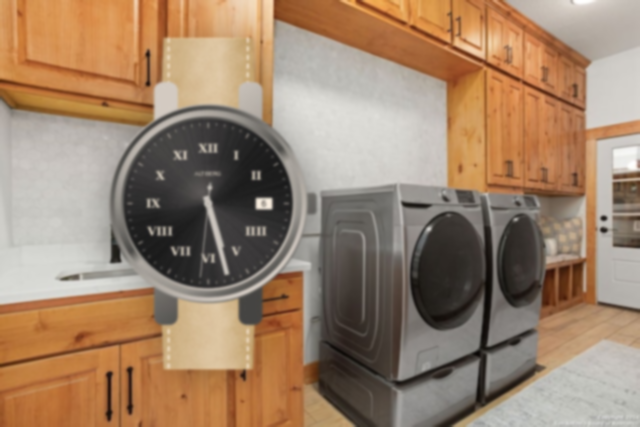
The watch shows h=5 m=27 s=31
